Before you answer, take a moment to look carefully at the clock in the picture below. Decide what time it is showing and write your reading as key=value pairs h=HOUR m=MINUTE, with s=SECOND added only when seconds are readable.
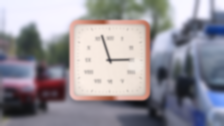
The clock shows h=2 m=57
